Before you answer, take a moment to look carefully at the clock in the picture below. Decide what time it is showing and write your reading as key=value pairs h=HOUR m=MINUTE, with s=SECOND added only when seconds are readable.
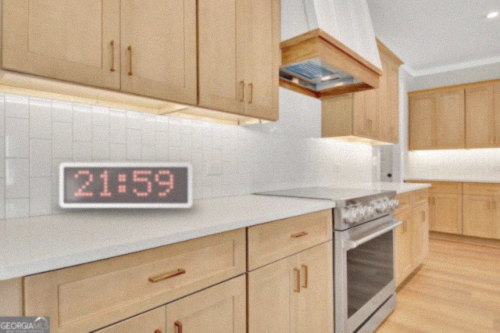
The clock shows h=21 m=59
